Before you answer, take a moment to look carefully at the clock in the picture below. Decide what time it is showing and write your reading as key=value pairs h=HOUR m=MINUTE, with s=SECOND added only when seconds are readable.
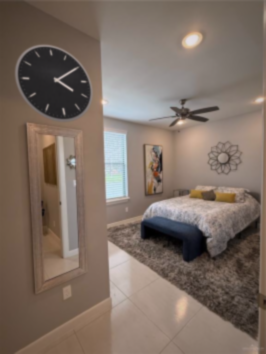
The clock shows h=4 m=10
